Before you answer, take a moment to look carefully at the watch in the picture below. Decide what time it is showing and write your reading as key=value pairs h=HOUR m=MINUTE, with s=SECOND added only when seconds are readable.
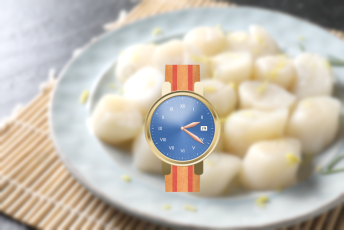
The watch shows h=2 m=21
